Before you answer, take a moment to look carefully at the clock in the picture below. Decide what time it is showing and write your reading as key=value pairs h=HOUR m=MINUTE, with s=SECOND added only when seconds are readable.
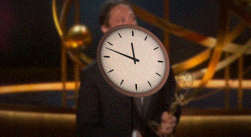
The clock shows h=11 m=48
